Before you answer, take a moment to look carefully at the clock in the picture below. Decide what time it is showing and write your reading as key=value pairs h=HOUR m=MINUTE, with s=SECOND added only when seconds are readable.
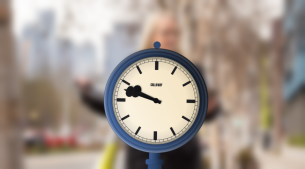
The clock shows h=9 m=48
